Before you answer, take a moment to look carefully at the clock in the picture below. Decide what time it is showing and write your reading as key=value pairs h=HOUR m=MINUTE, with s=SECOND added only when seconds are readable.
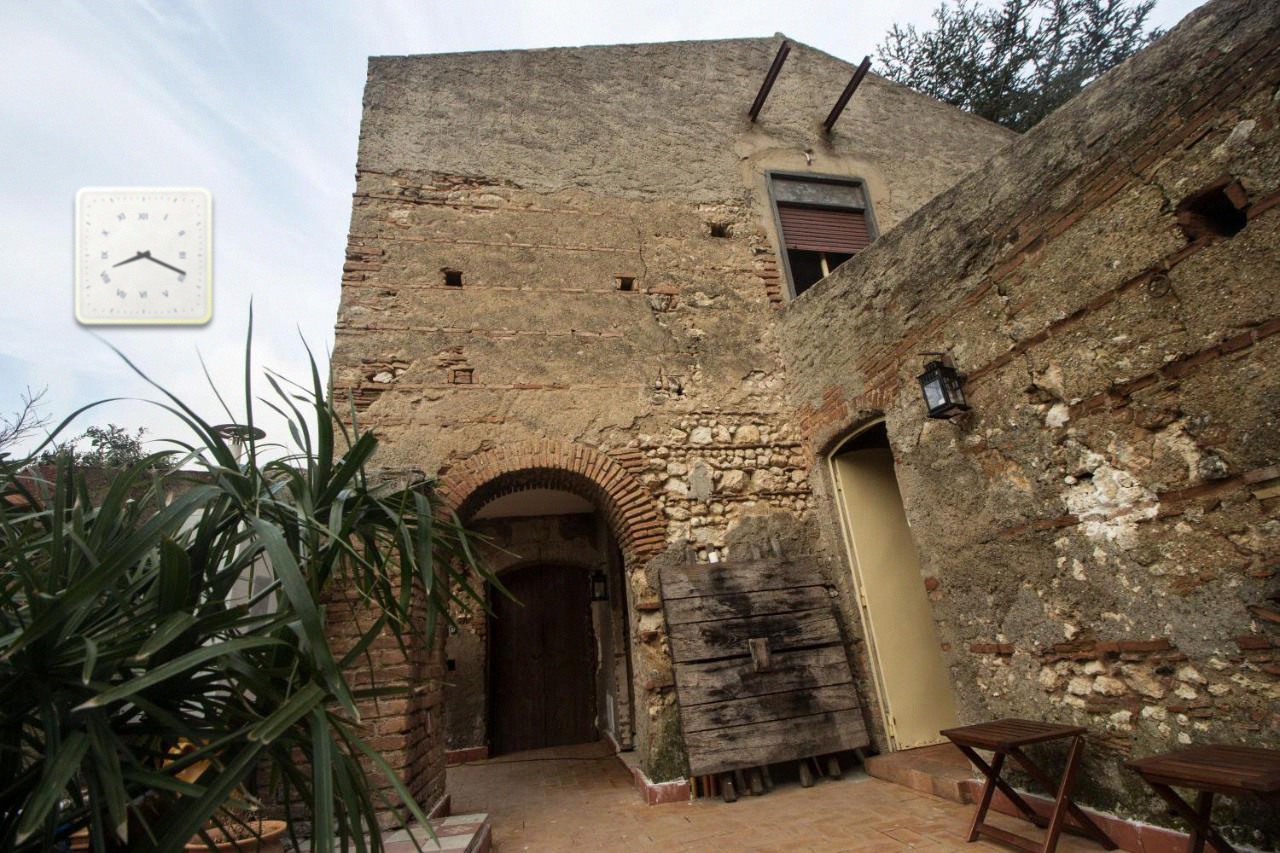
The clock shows h=8 m=19
